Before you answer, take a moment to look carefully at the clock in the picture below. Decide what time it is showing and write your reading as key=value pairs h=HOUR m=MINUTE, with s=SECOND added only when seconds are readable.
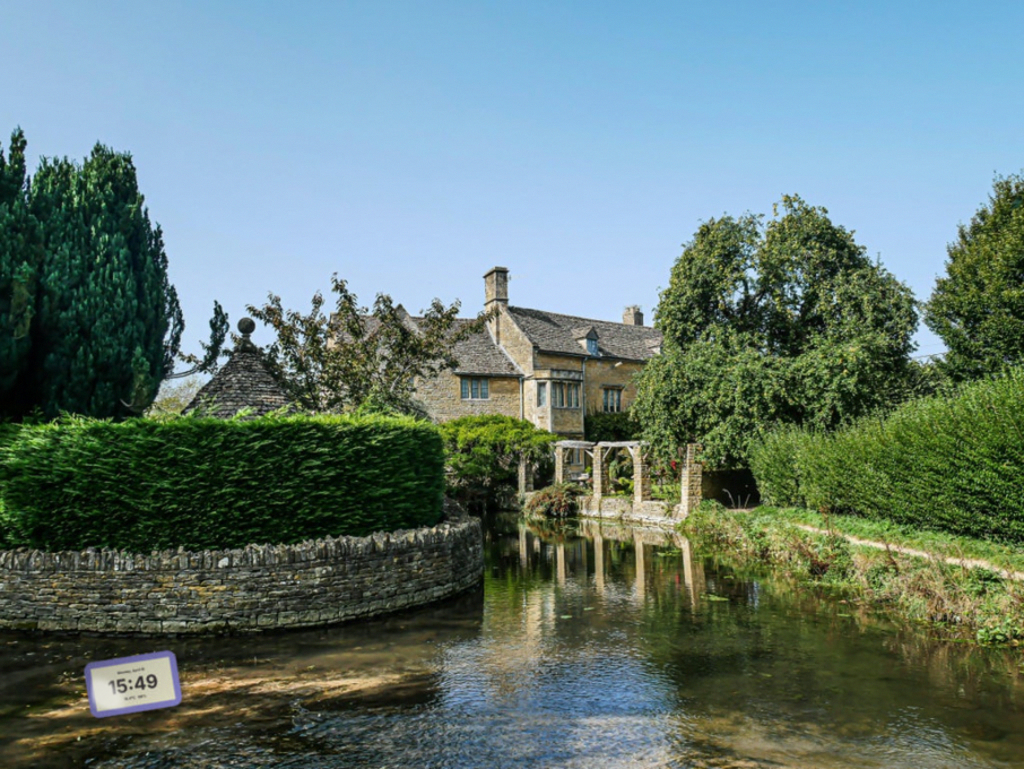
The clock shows h=15 m=49
